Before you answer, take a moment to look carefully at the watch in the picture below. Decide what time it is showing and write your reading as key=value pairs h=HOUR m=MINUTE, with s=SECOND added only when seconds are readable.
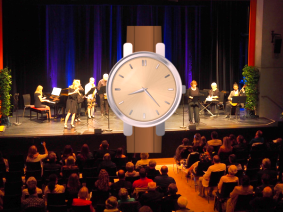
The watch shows h=8 m=23
